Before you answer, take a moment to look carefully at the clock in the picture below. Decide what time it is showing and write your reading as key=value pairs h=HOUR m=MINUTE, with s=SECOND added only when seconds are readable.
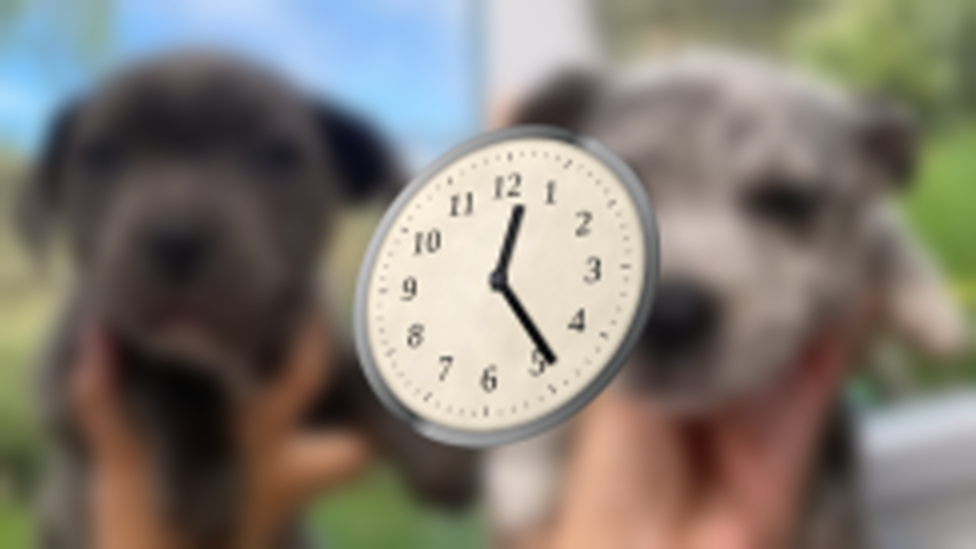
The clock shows h=12 m=24
